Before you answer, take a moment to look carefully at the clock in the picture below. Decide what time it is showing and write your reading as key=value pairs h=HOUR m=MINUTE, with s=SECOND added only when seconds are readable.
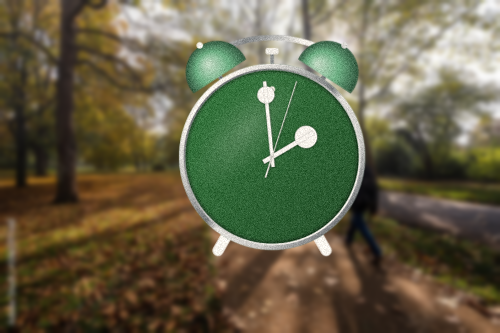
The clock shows h=1 m=59 s=3
